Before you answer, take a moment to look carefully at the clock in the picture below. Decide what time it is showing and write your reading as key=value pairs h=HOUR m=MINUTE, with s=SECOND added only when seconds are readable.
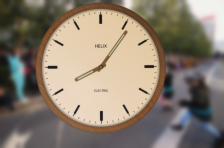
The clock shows h=8 m=6
